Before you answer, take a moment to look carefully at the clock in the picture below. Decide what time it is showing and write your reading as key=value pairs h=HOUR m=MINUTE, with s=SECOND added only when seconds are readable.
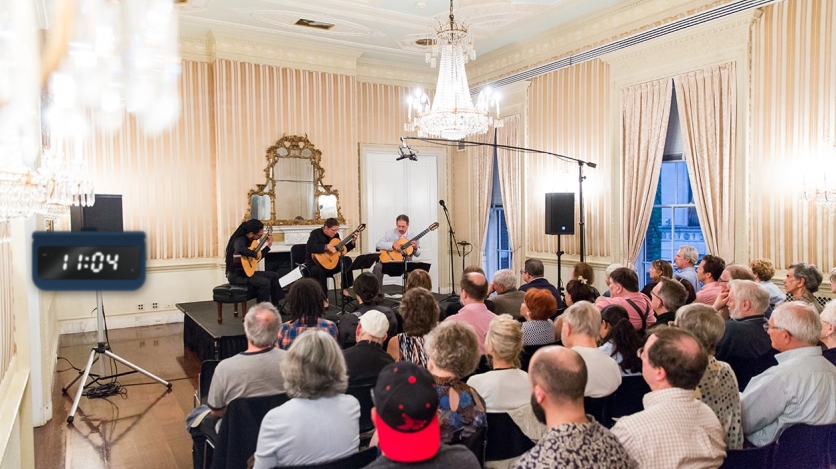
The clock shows h=11 m=4
